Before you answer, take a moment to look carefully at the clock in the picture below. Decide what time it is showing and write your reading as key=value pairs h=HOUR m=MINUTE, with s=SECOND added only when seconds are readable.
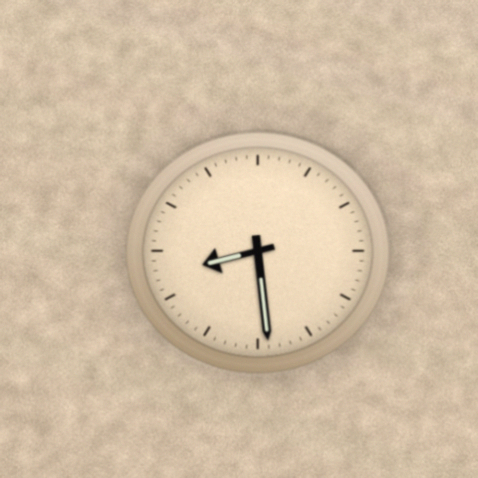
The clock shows h=8 m=29
